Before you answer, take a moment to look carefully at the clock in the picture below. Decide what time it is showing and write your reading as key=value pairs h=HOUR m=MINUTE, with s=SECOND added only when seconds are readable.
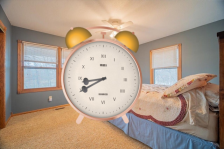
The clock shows h=8 m=40
